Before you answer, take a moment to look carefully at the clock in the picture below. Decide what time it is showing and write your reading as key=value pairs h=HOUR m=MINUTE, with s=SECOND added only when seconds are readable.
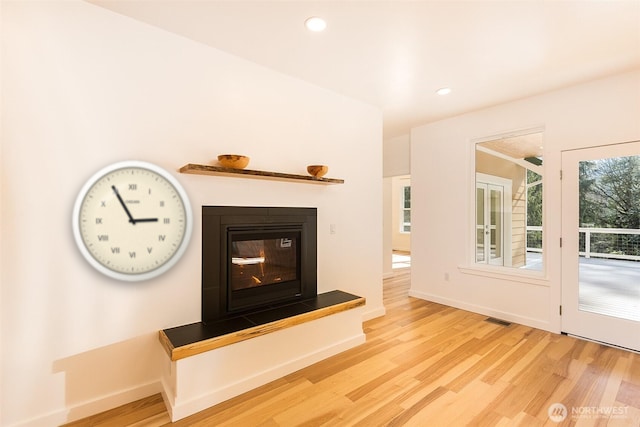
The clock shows h=2 m=55
